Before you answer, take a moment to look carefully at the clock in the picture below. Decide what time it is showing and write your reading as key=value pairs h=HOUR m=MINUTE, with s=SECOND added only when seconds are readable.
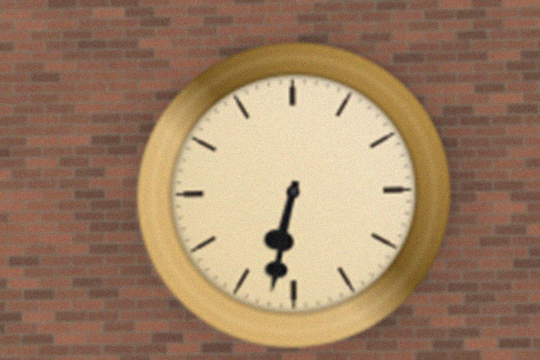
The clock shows h=6 m=32
